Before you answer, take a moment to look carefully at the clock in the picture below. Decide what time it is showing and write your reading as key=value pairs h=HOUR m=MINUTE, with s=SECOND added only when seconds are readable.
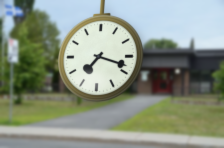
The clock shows h=7 m=18
